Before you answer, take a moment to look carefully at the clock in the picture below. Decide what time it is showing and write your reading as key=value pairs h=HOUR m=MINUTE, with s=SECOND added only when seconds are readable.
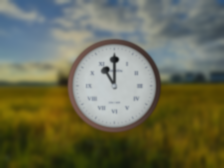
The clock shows h=11 m=0
